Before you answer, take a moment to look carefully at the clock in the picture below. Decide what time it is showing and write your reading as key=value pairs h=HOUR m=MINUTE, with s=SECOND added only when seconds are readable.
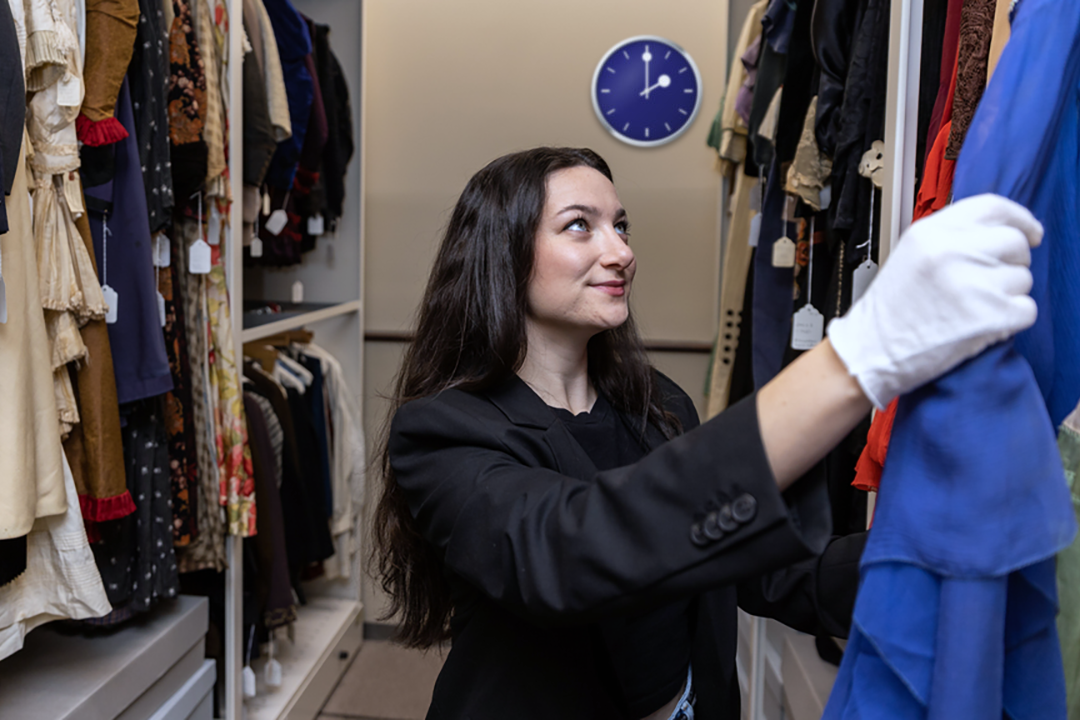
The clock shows h=2 m=0
